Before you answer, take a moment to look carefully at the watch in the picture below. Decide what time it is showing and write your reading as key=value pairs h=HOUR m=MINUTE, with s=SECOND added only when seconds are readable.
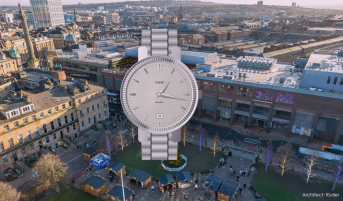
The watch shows h=1 m=17
